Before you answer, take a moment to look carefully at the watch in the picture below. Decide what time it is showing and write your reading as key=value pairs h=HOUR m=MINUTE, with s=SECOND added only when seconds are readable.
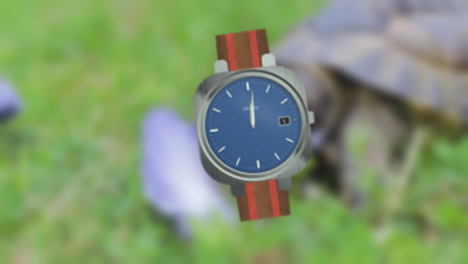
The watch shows h=12 m=1
